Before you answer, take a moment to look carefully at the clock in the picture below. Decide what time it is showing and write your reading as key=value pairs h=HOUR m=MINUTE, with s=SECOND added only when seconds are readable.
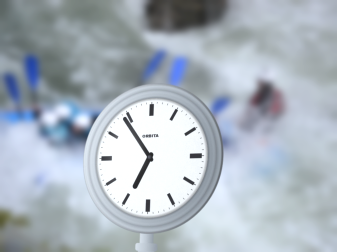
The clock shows h=6 m=54
